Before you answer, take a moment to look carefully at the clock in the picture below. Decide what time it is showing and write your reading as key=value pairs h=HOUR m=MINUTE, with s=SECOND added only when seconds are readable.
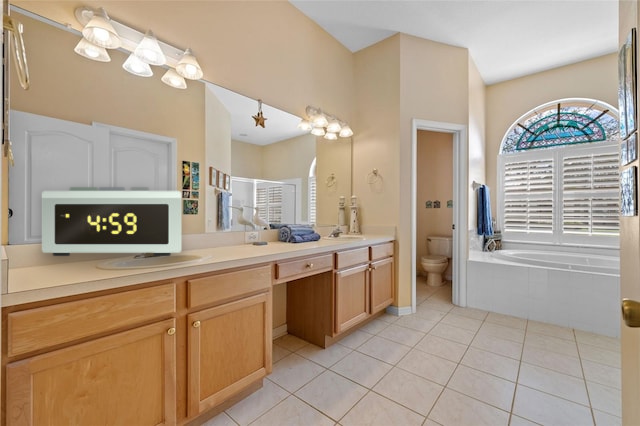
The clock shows h=4 m=59
